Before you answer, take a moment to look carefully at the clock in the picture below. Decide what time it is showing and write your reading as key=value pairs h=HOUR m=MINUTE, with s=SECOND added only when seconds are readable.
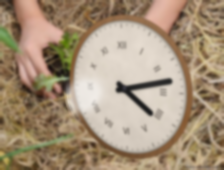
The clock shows h=4 m=13
